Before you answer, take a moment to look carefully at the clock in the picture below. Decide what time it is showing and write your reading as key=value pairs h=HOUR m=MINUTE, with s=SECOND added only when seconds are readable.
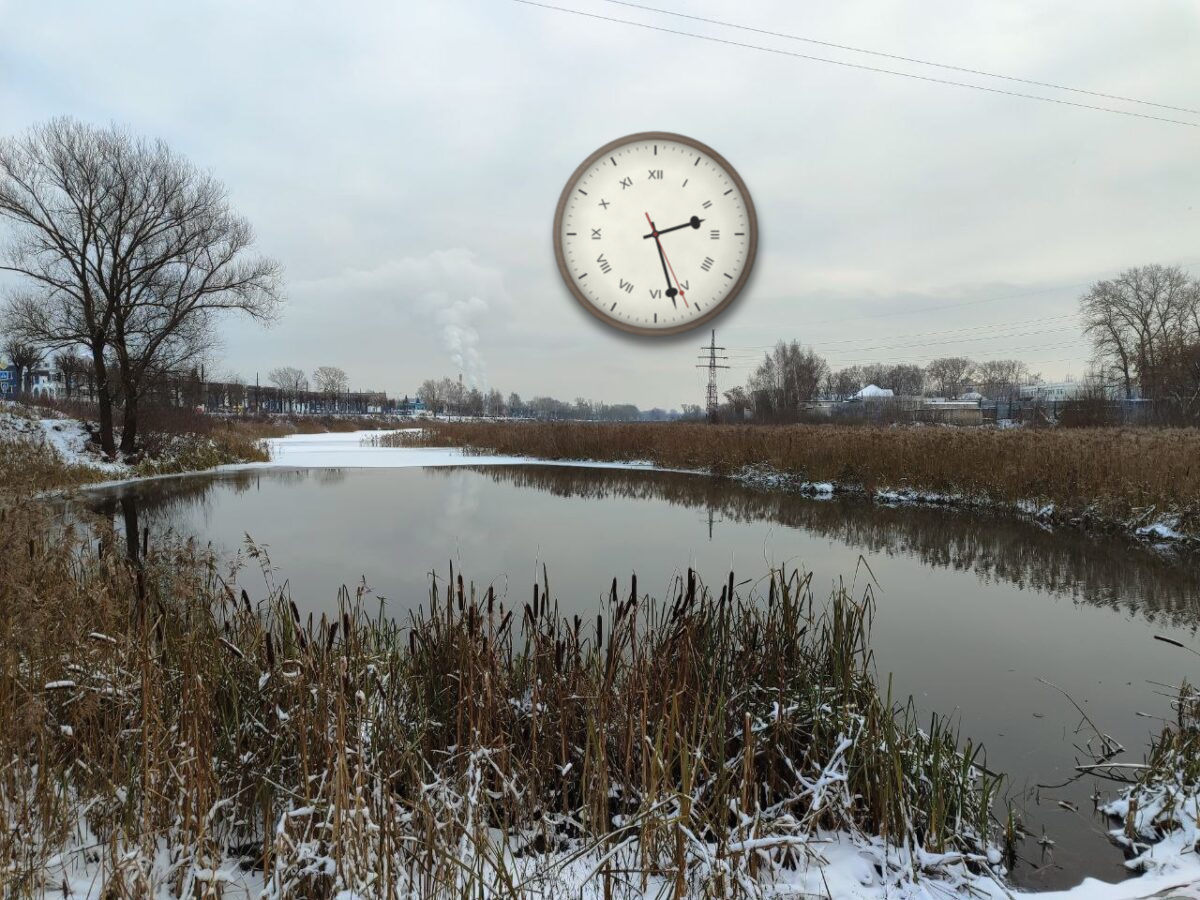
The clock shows h=2 m=27 s=26
